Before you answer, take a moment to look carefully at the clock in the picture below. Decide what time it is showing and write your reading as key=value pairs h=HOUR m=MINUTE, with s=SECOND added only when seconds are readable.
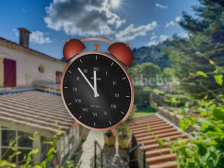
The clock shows h=11 m=53
